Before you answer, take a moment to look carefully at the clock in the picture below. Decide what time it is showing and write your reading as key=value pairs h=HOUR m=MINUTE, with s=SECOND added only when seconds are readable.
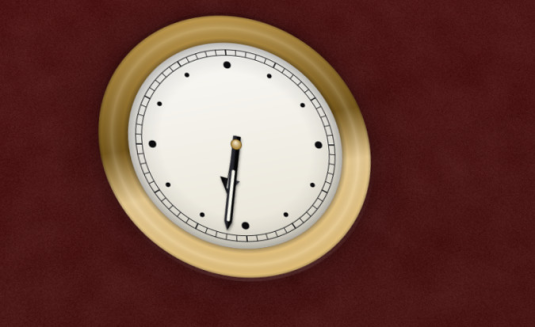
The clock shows h=6 m=32
